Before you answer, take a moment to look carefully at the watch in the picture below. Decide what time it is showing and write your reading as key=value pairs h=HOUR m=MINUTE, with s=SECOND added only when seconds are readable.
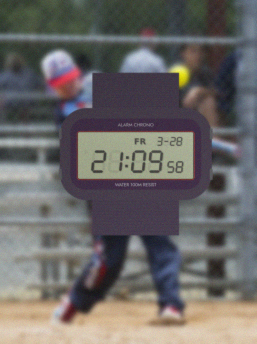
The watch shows h=21 m=9 s=58
